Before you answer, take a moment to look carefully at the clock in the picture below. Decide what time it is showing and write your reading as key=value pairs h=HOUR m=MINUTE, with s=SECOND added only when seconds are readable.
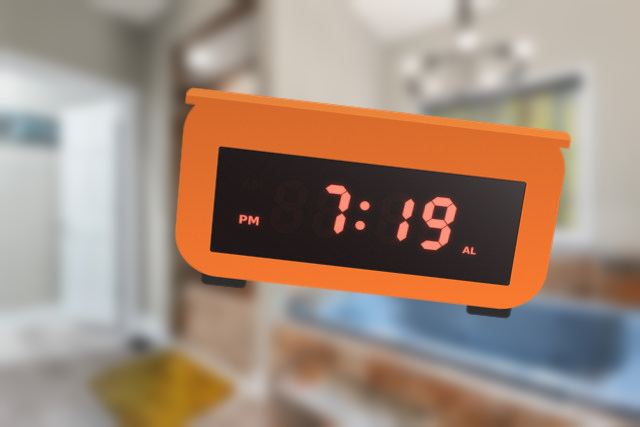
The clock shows h=7 m=19
